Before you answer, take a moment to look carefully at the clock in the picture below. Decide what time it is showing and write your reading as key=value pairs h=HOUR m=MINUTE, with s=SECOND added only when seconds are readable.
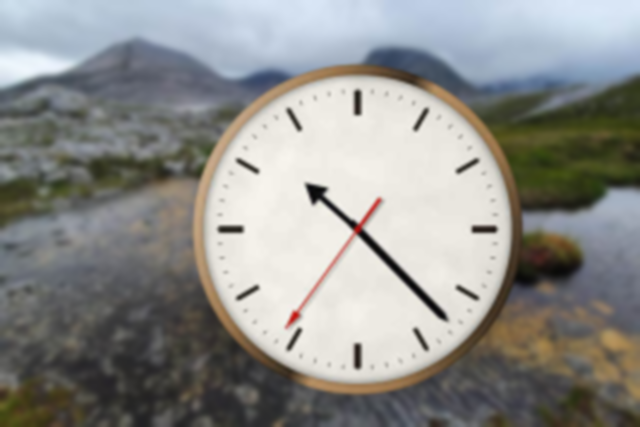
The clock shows h=10 m=22 s=36
